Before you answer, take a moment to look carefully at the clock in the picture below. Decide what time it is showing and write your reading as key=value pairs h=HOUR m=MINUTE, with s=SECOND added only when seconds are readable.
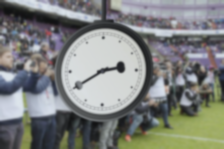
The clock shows h=2 m=40
